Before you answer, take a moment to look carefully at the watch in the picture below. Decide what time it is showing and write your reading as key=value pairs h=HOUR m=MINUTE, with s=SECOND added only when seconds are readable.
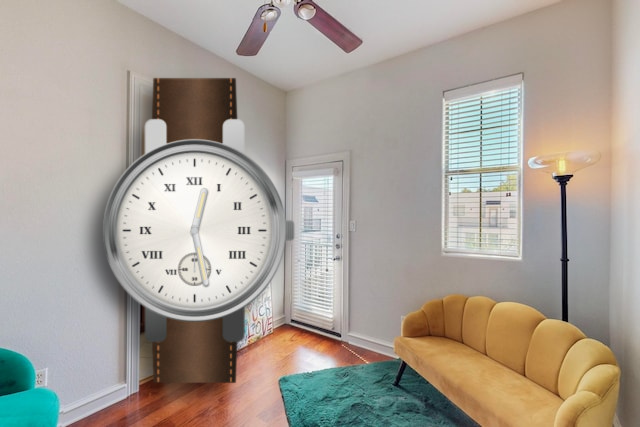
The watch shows h=12 m=28
